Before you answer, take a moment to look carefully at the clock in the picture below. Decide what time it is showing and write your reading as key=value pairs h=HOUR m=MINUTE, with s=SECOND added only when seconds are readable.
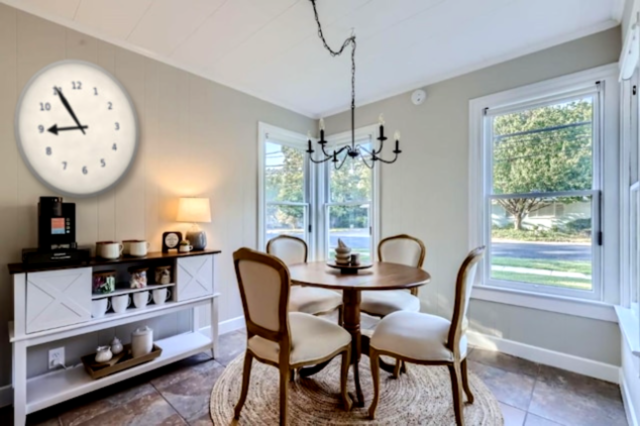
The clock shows h=8 m=55
